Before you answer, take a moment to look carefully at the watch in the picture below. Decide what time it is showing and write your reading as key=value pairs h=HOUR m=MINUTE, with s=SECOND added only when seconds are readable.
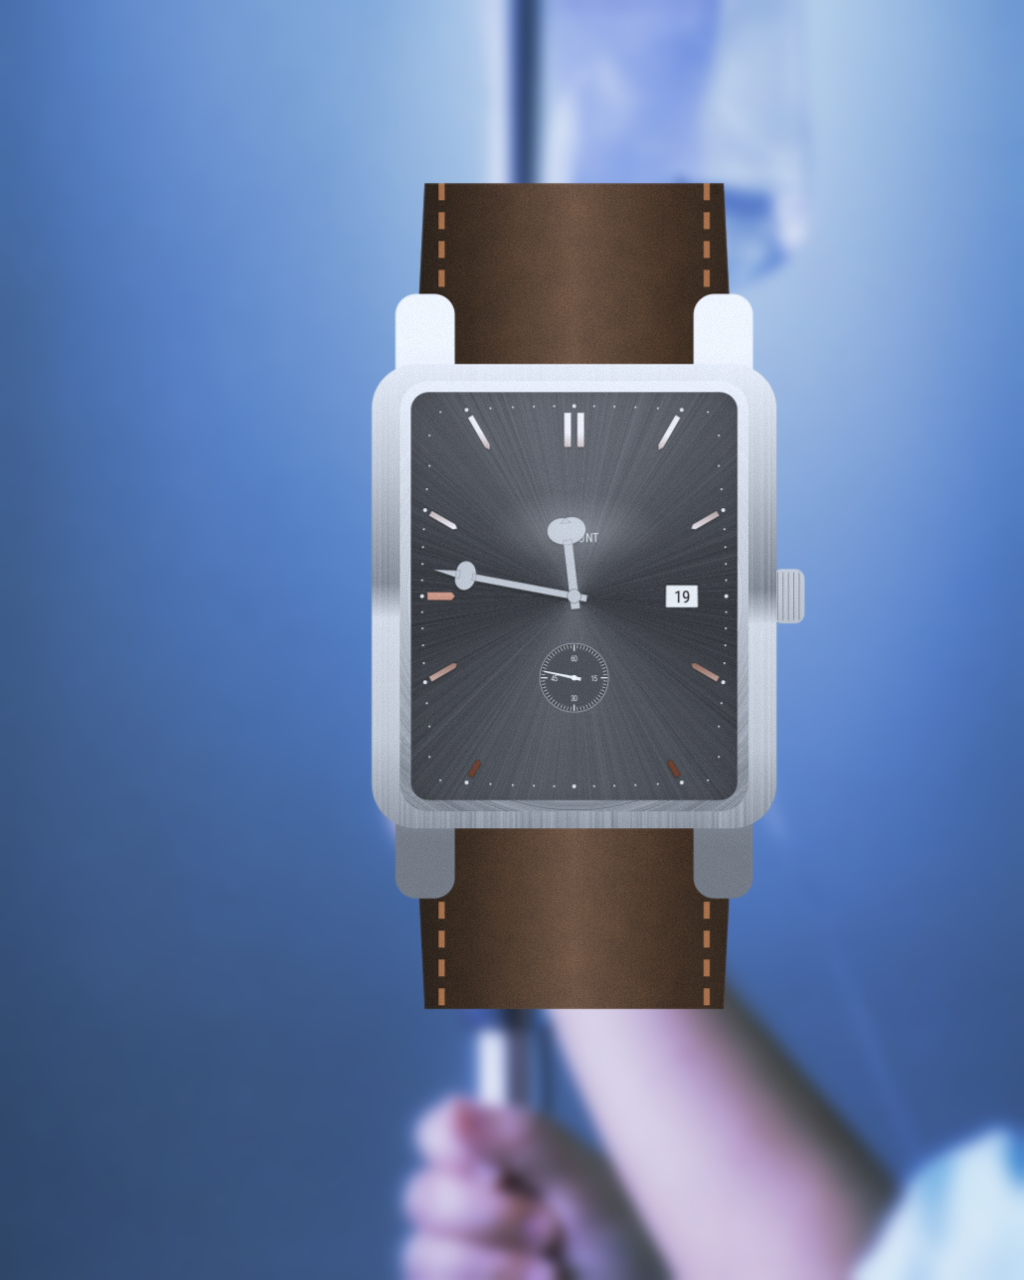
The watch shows h=11 m=46 s=47
